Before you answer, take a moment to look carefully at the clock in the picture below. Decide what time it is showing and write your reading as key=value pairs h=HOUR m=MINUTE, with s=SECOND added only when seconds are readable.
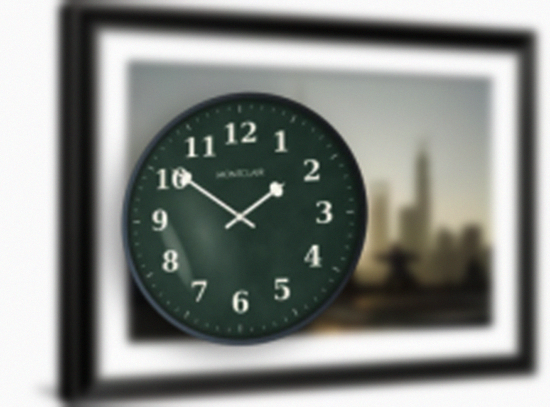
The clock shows h=1 m=51
